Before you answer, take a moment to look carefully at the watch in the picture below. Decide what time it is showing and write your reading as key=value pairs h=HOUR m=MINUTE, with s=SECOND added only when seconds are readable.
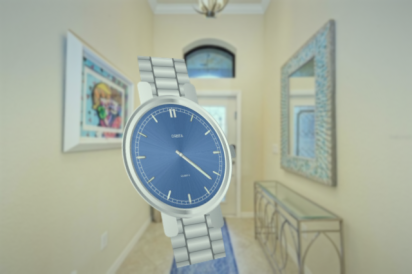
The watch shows h=4 m=22
